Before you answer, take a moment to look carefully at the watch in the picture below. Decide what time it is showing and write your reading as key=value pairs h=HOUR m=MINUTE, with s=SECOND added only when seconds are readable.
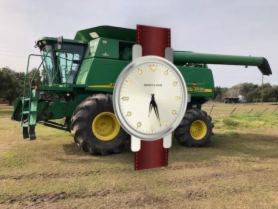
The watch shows h=6 m=27
